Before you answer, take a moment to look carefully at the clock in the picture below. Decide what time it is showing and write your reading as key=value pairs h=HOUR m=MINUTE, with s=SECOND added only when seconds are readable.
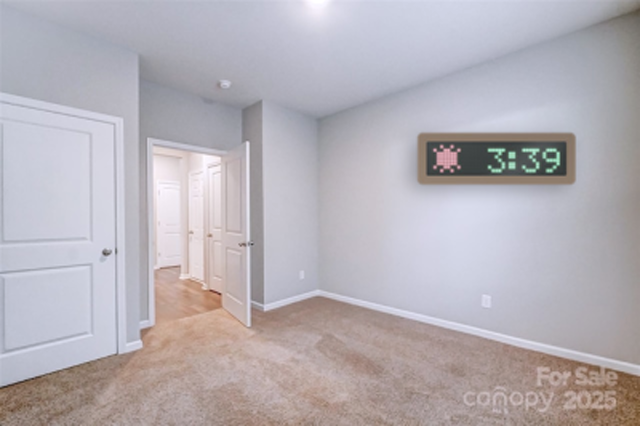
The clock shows h=3 m=39
